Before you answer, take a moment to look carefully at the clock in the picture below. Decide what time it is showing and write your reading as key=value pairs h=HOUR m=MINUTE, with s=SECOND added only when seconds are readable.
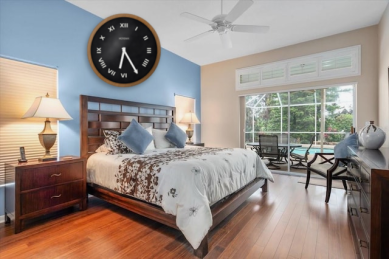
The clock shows h=6 m=25
